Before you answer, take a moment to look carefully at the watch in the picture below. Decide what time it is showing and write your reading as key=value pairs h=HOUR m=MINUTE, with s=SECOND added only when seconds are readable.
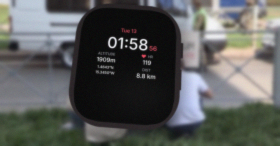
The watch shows h=1 m=58
